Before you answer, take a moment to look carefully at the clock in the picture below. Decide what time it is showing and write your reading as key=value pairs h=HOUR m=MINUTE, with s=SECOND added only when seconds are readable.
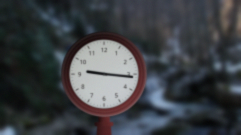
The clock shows h=9 m=16
